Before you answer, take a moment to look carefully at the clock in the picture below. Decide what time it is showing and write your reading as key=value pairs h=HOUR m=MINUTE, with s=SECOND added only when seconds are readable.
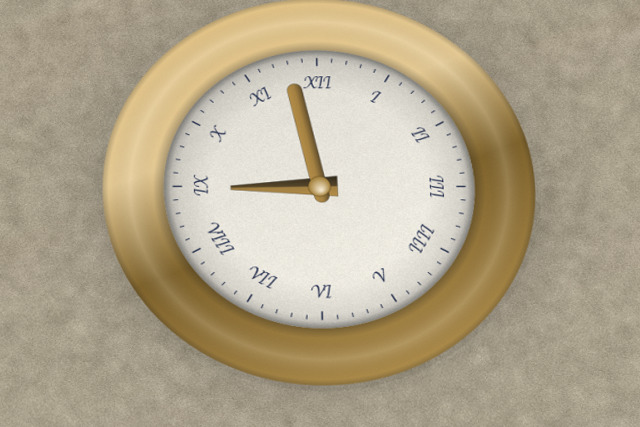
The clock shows h=8 m=58
